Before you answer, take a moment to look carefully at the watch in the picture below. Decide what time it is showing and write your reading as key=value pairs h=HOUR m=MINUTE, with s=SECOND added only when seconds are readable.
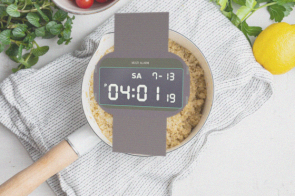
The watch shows h=4 m=1 s=19
